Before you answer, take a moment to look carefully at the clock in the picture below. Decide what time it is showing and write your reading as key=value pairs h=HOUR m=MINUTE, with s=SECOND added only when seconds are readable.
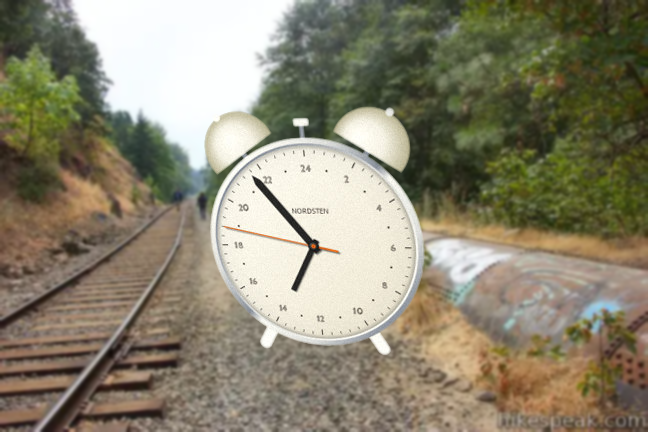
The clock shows h=13 m=53 s=47
